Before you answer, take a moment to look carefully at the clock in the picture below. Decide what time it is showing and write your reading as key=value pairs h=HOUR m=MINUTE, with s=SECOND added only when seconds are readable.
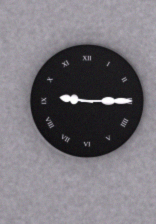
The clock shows h=9 m=15
